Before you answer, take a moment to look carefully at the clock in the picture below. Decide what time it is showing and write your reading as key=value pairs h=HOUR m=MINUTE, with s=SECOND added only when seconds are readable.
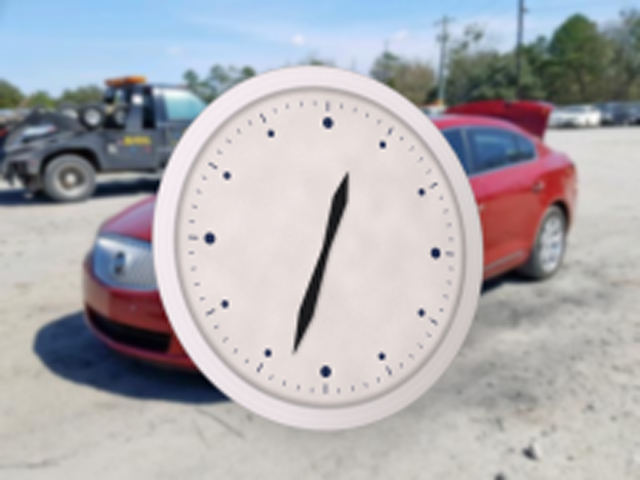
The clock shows h=12 m=33
